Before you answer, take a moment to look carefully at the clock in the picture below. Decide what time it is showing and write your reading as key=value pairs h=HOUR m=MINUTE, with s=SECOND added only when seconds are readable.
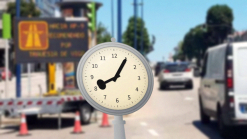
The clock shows h=8 m=5
